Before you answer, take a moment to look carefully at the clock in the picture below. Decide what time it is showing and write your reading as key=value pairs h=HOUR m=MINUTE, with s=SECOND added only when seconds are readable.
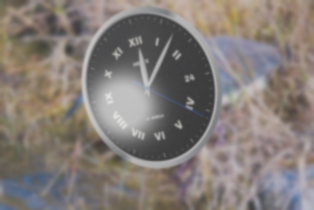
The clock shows h=12 m=7 s=21
